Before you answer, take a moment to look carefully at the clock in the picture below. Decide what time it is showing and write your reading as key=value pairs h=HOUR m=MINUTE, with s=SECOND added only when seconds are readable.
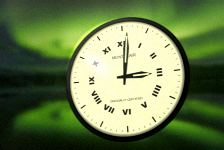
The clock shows h=3 m=1
